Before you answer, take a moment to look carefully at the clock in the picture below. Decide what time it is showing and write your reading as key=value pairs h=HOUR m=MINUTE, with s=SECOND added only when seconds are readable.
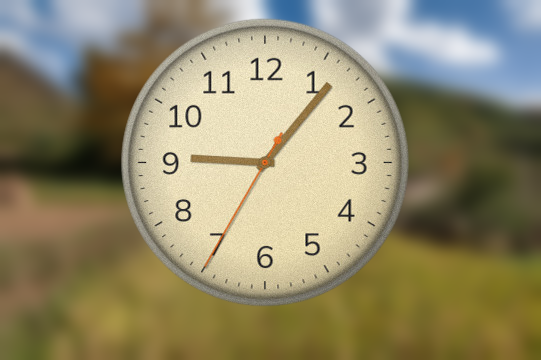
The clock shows h=9 m=6 s=35
